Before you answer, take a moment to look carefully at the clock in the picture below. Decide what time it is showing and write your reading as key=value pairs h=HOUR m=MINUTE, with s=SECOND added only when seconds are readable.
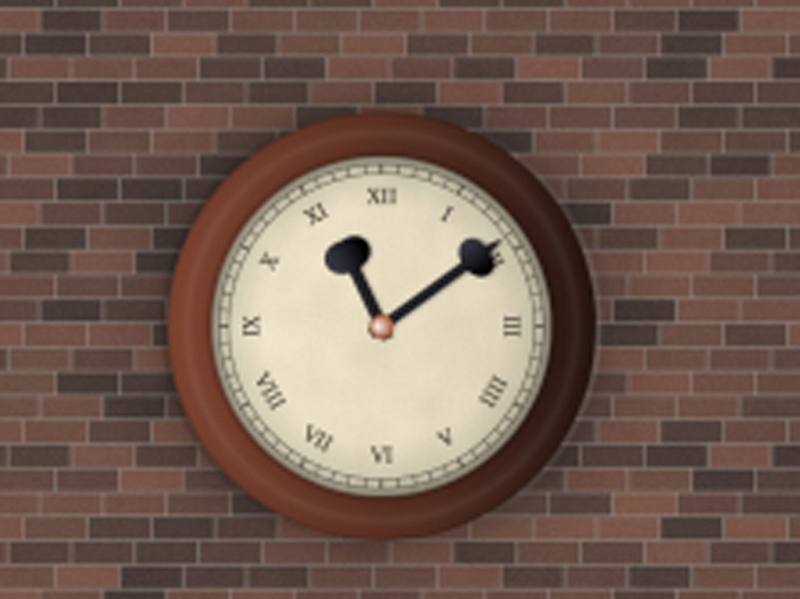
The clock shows h=11 m=9
